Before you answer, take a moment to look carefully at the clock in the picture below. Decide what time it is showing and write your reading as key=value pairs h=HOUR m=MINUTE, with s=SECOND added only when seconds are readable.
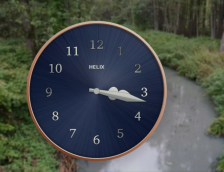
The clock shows h=3 m=17
